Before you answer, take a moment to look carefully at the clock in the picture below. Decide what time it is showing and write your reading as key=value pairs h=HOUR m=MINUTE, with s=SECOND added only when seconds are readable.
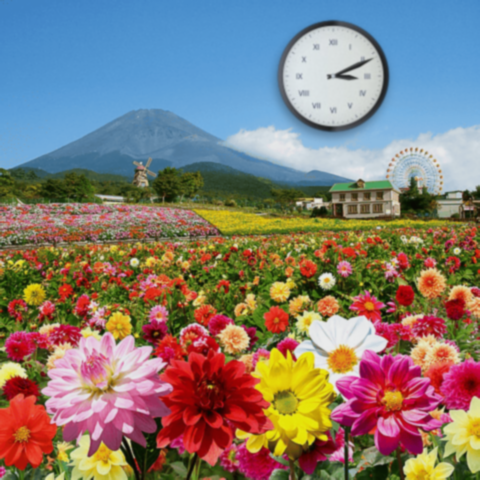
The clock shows h=3 m=11
